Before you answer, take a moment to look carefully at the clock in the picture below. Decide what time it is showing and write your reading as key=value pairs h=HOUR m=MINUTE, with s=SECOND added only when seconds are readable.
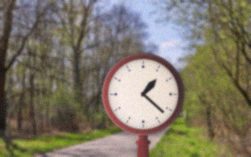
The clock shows h=1 m=22
